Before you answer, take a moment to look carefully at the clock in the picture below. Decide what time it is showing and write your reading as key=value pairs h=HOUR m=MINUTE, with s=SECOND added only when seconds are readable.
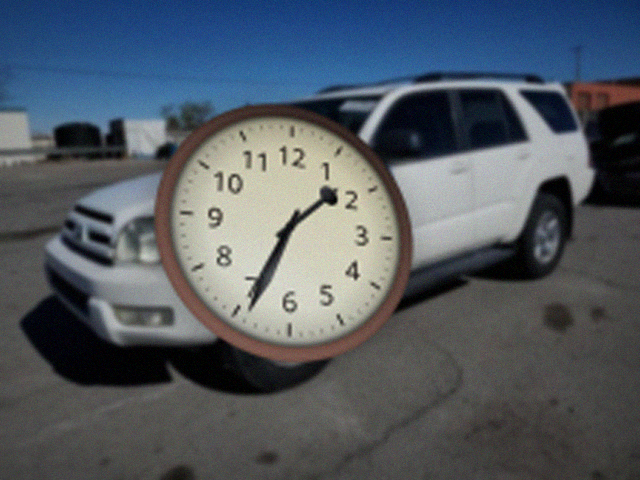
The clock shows h=1 m=34
